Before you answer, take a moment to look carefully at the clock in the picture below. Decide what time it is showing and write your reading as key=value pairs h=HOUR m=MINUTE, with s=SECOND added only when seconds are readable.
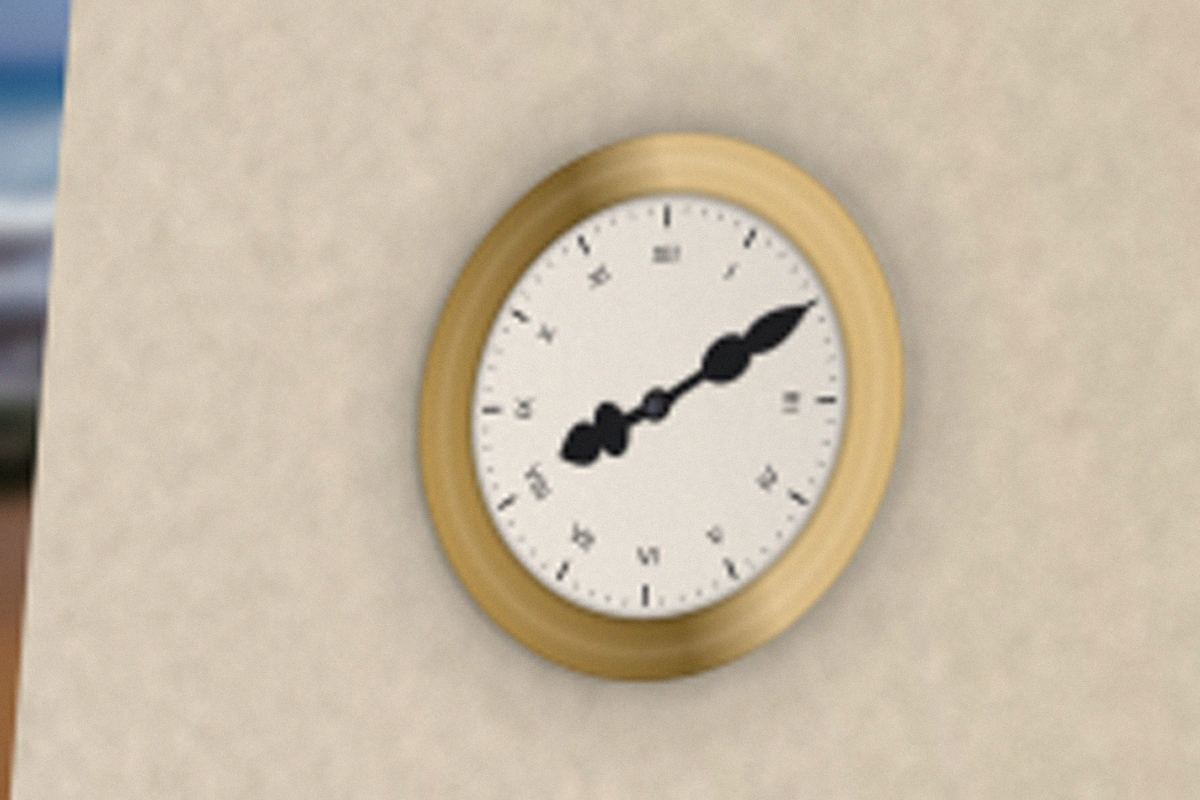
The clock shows h=8 m=10
